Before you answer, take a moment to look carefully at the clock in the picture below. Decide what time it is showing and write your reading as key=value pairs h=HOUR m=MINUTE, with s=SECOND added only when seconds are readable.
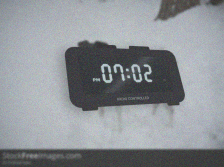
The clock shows h=7 m=2
